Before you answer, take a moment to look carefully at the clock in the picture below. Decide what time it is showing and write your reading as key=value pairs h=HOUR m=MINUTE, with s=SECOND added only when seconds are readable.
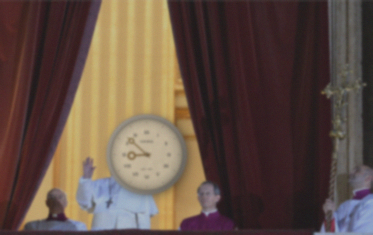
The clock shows h=8 m=52
